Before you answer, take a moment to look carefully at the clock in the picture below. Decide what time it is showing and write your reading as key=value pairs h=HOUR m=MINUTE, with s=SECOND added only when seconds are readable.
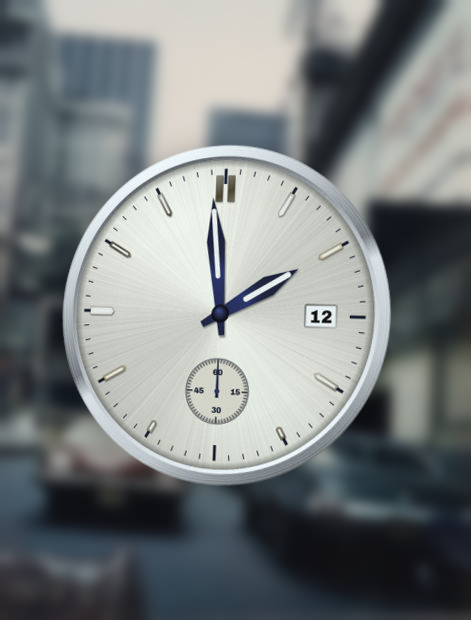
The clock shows h=1 m=59
